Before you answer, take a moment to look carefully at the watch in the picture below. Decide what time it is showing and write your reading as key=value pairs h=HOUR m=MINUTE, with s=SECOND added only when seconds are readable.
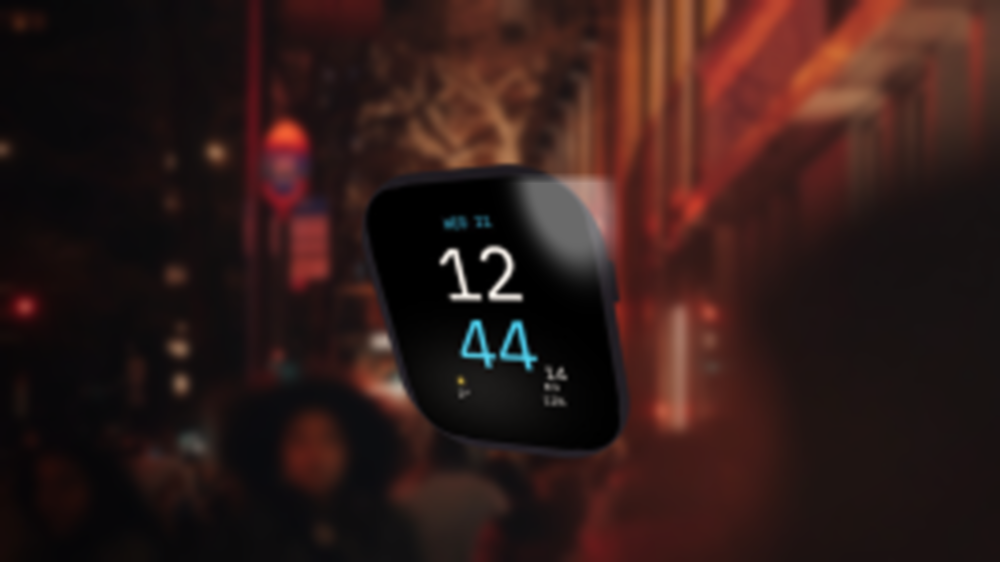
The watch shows h=12 m=44
